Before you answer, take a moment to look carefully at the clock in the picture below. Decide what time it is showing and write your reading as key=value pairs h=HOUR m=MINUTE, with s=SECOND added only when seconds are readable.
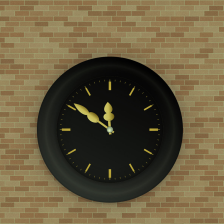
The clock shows h=11 m=51
